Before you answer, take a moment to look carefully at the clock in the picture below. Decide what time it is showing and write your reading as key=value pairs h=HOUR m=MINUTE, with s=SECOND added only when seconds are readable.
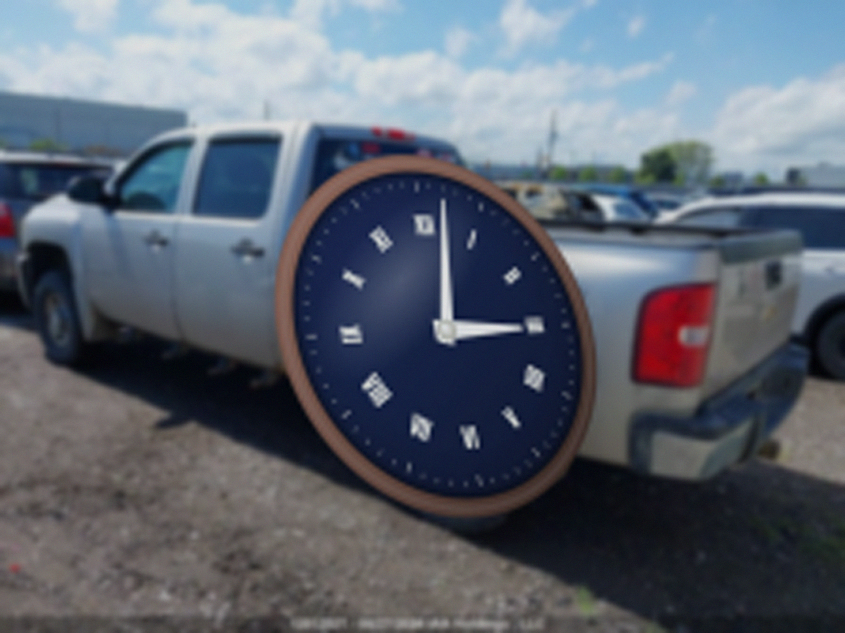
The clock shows h=3 m=2
